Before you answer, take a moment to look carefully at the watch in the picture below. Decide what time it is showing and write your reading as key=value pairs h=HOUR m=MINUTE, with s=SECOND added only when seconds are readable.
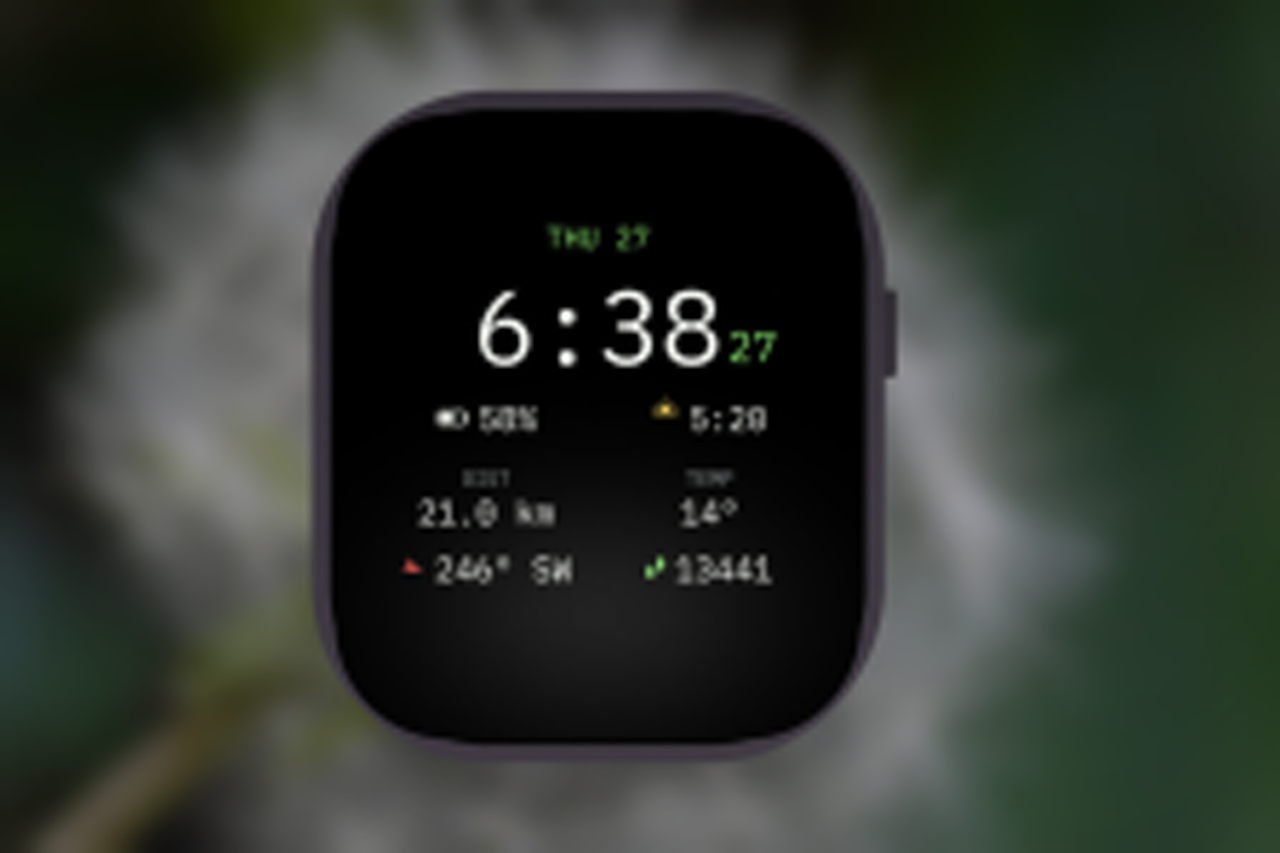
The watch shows h=6 m=38 s=27
